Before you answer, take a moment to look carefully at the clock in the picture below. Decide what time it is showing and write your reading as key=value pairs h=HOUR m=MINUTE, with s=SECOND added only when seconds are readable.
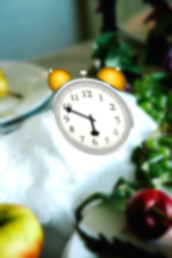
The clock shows h=5 m=49
